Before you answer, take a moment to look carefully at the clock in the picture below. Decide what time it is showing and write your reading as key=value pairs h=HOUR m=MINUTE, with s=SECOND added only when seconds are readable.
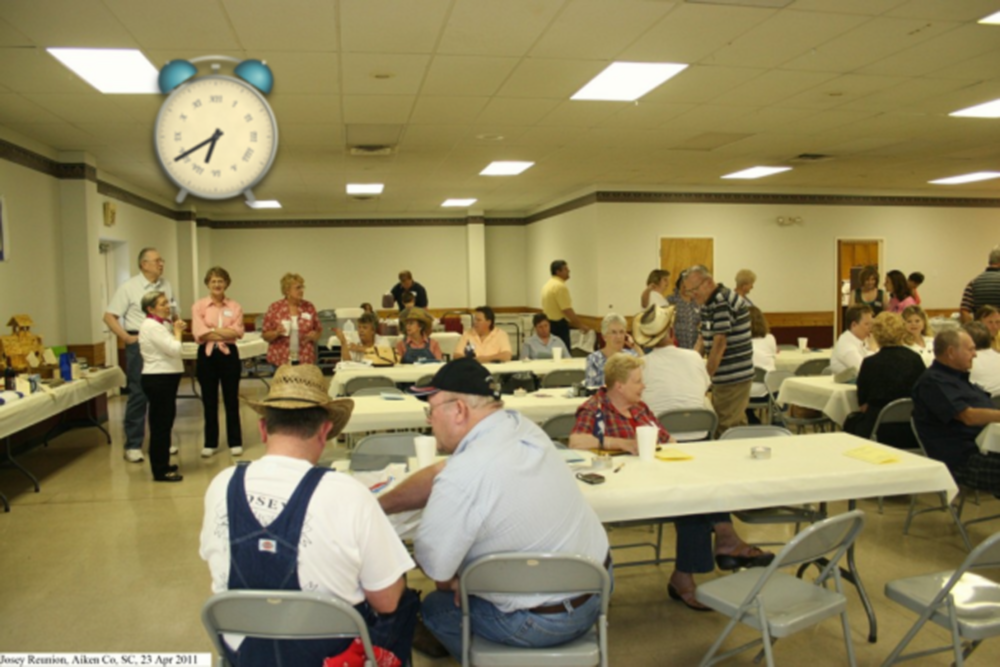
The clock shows h=6 m=40
